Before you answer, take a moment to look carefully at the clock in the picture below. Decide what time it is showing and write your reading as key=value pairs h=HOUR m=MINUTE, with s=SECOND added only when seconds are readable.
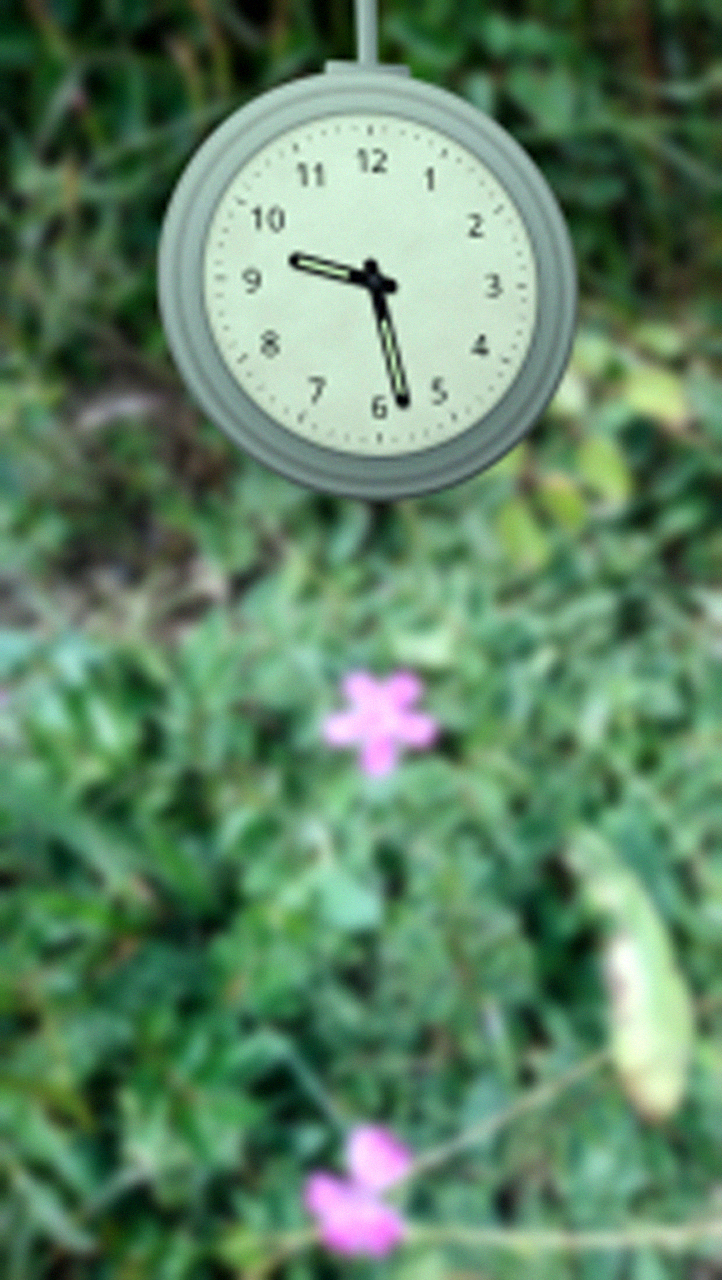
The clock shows h=9 m=28
